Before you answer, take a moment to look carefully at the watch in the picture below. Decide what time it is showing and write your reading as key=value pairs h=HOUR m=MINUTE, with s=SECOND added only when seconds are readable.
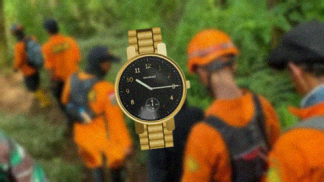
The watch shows h=10 m=15
